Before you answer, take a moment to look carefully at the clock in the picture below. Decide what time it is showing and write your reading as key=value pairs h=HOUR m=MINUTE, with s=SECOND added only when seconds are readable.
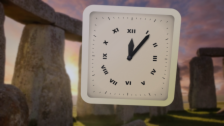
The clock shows h=12 m=6
